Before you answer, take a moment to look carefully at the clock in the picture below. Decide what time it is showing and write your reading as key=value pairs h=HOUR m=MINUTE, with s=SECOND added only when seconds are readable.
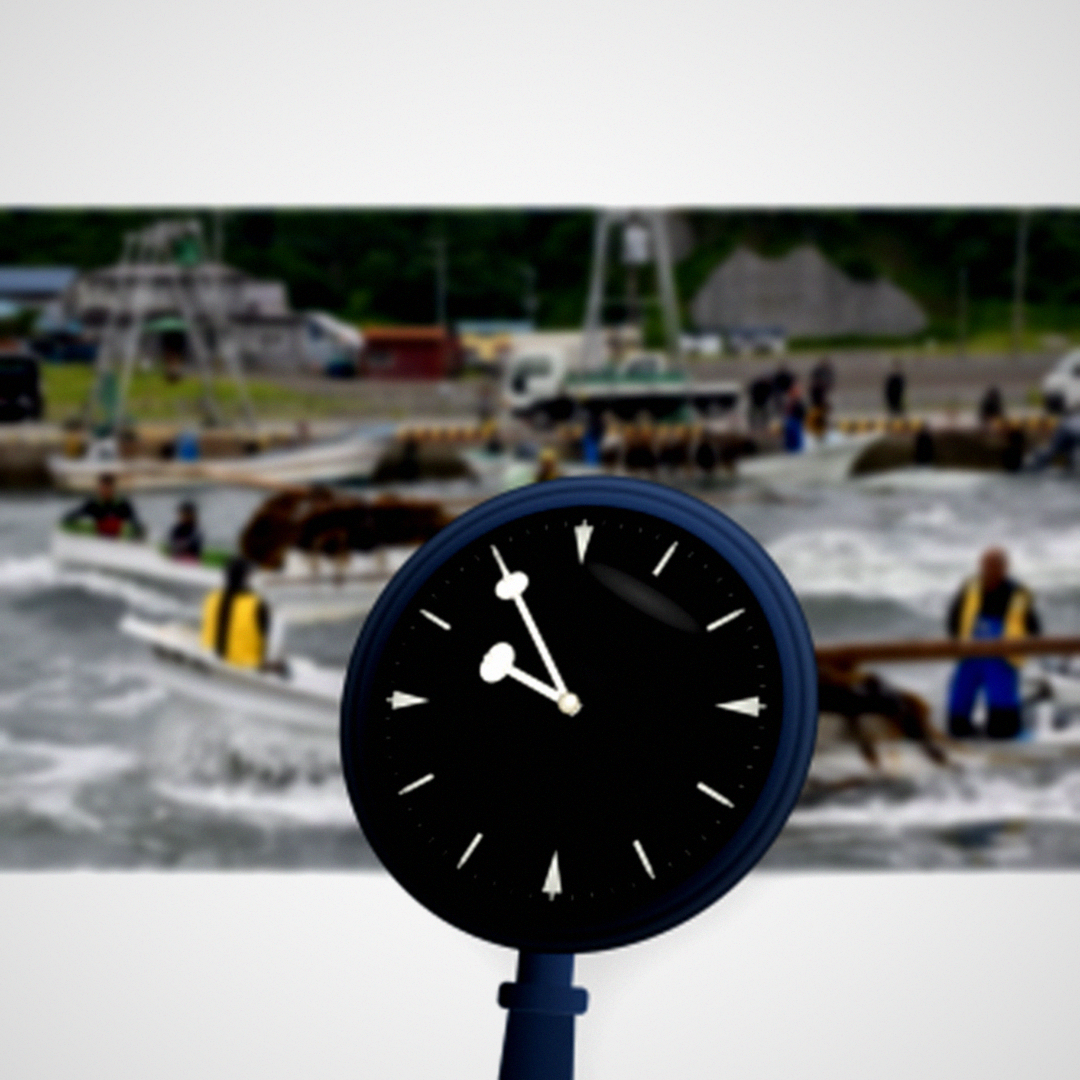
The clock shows h=9 m=55
